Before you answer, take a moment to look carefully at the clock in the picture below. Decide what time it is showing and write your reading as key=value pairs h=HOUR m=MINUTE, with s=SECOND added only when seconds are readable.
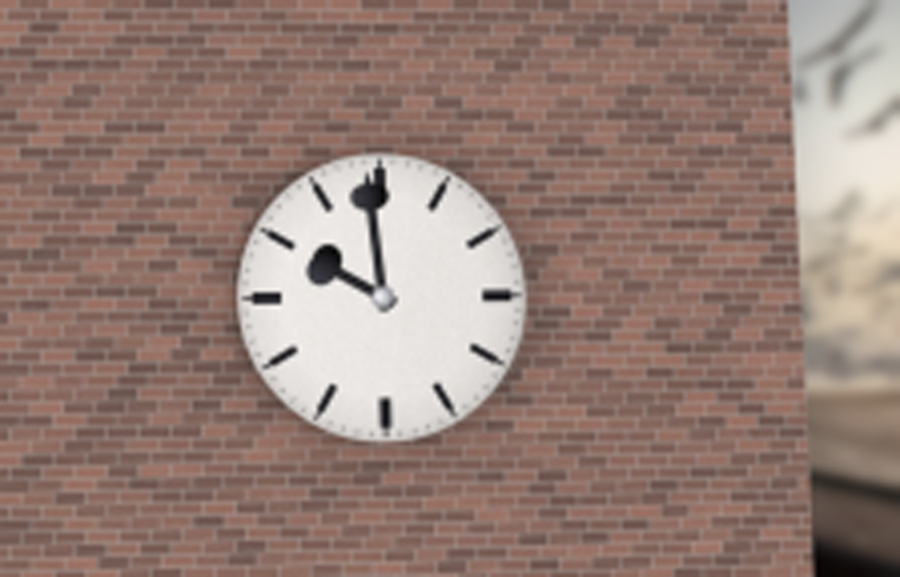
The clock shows h=9 m=59
